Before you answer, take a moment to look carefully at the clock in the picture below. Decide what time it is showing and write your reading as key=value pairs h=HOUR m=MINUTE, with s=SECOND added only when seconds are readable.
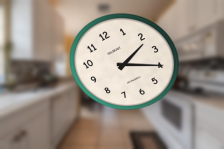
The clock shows h=2 m=20
